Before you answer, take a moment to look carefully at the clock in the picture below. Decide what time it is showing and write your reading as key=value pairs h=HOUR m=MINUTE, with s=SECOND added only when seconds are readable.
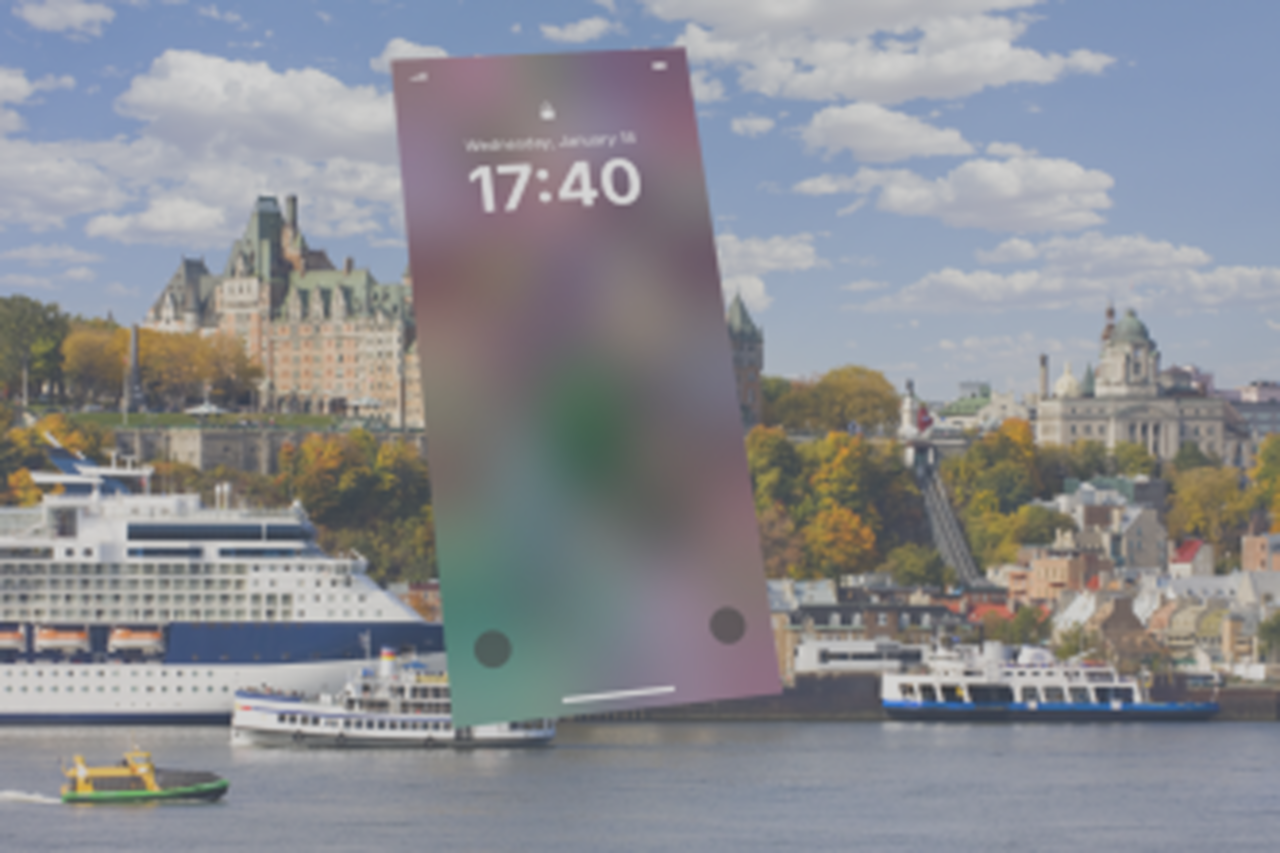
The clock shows h=17 m=40
